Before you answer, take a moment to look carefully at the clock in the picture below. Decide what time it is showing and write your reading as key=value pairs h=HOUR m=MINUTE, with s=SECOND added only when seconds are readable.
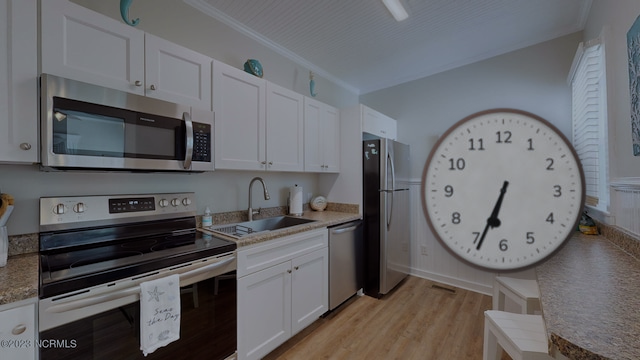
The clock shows h=6 m=34
